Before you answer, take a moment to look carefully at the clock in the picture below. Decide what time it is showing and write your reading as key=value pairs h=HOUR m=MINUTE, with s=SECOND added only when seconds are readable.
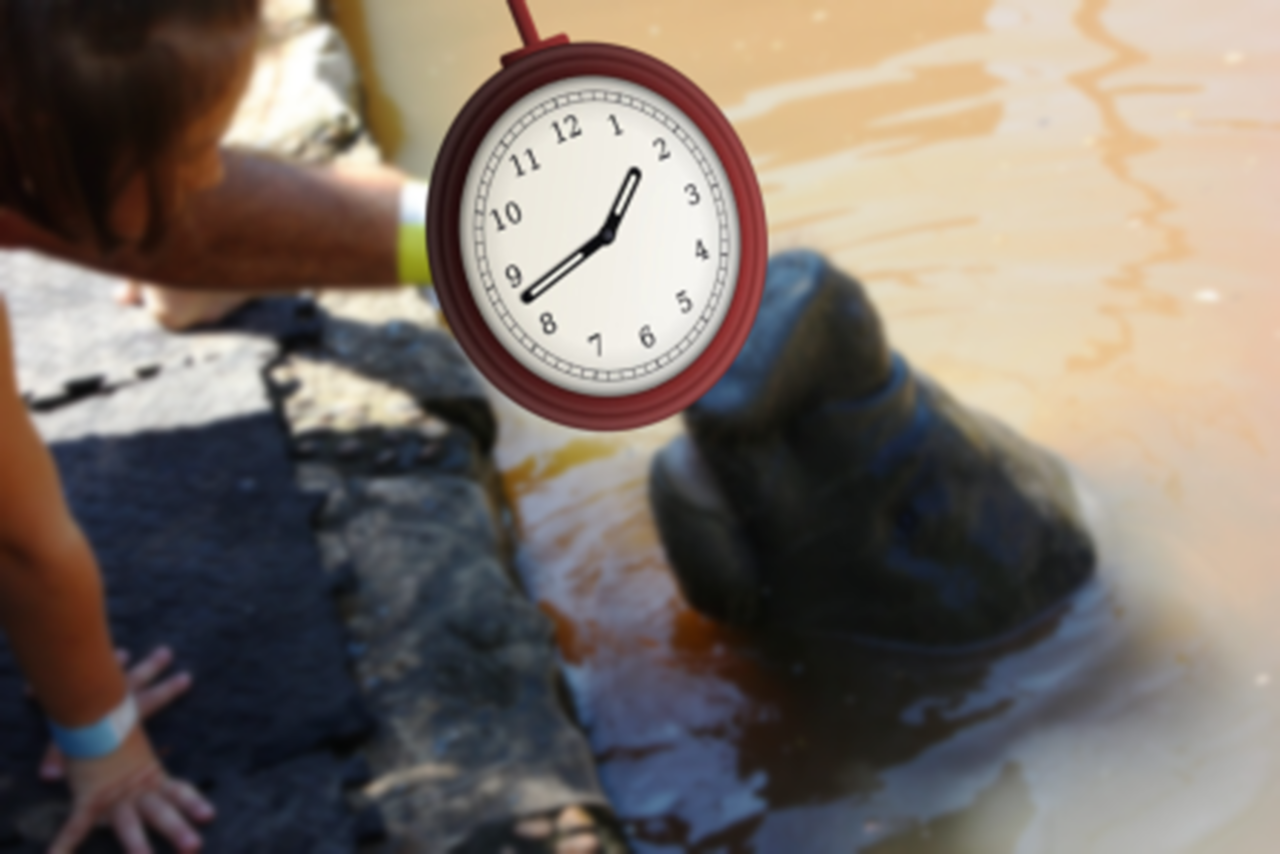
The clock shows h=1 m=43
